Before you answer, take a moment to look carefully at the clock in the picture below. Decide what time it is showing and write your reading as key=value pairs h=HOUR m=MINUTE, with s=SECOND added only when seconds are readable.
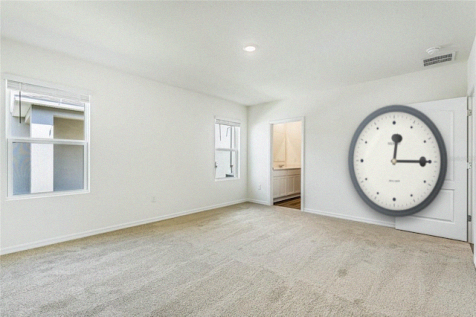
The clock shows h=12 m=15
